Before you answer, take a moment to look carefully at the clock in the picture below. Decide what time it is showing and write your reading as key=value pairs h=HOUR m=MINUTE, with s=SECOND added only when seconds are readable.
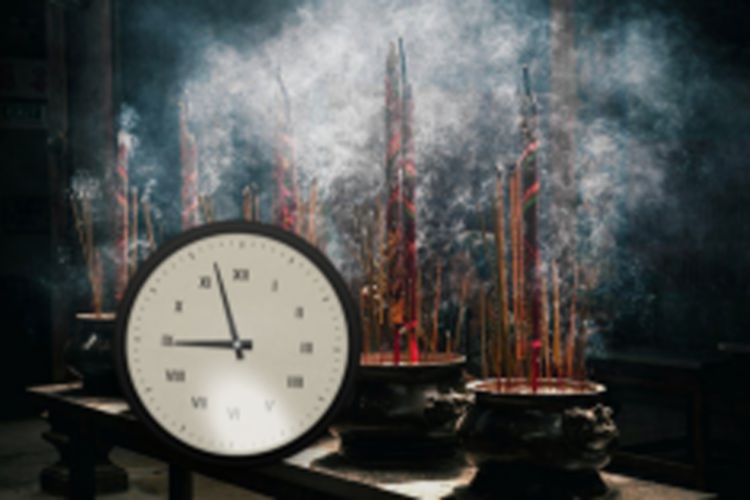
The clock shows h=8 m=57
